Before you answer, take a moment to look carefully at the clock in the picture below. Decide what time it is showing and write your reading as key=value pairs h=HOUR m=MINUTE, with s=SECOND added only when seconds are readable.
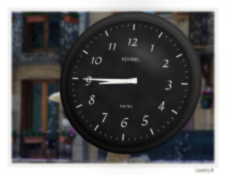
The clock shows h=8 m=45
